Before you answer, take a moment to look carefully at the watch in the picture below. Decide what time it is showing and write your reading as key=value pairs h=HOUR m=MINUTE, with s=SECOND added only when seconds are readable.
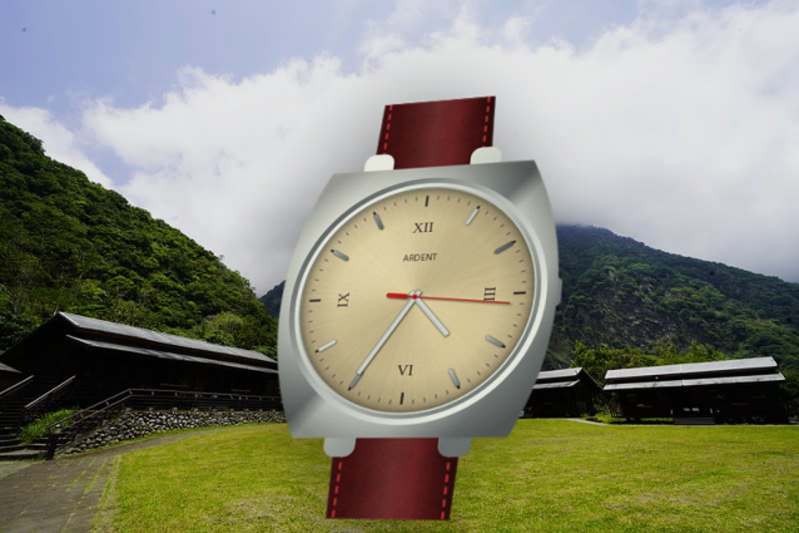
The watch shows h=4 m=35 s=16
